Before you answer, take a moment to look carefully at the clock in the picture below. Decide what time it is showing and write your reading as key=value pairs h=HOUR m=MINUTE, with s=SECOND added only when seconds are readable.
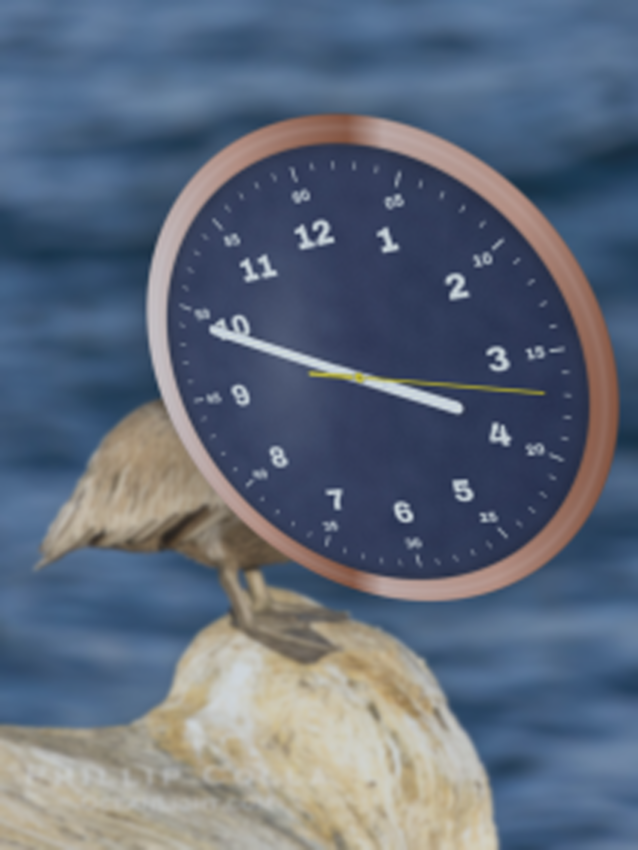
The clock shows h=3 m=49 s=17
